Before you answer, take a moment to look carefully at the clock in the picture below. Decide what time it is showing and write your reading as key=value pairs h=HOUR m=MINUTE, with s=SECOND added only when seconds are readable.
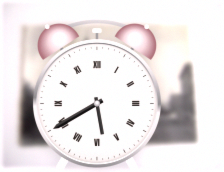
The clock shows h=5 m=40
